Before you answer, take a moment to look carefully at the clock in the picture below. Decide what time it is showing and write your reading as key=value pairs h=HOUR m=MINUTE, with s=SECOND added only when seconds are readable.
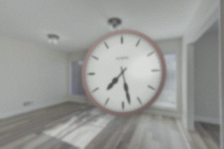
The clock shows h=7 m=28
